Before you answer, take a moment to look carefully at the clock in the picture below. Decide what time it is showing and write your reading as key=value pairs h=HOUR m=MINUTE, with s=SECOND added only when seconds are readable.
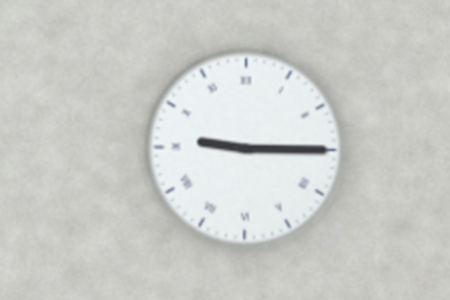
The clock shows h=9 m=15
